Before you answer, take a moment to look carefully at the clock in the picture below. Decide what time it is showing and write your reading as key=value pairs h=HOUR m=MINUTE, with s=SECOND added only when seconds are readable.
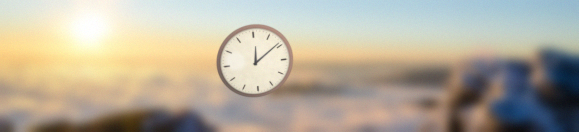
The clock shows h=12 m=9
